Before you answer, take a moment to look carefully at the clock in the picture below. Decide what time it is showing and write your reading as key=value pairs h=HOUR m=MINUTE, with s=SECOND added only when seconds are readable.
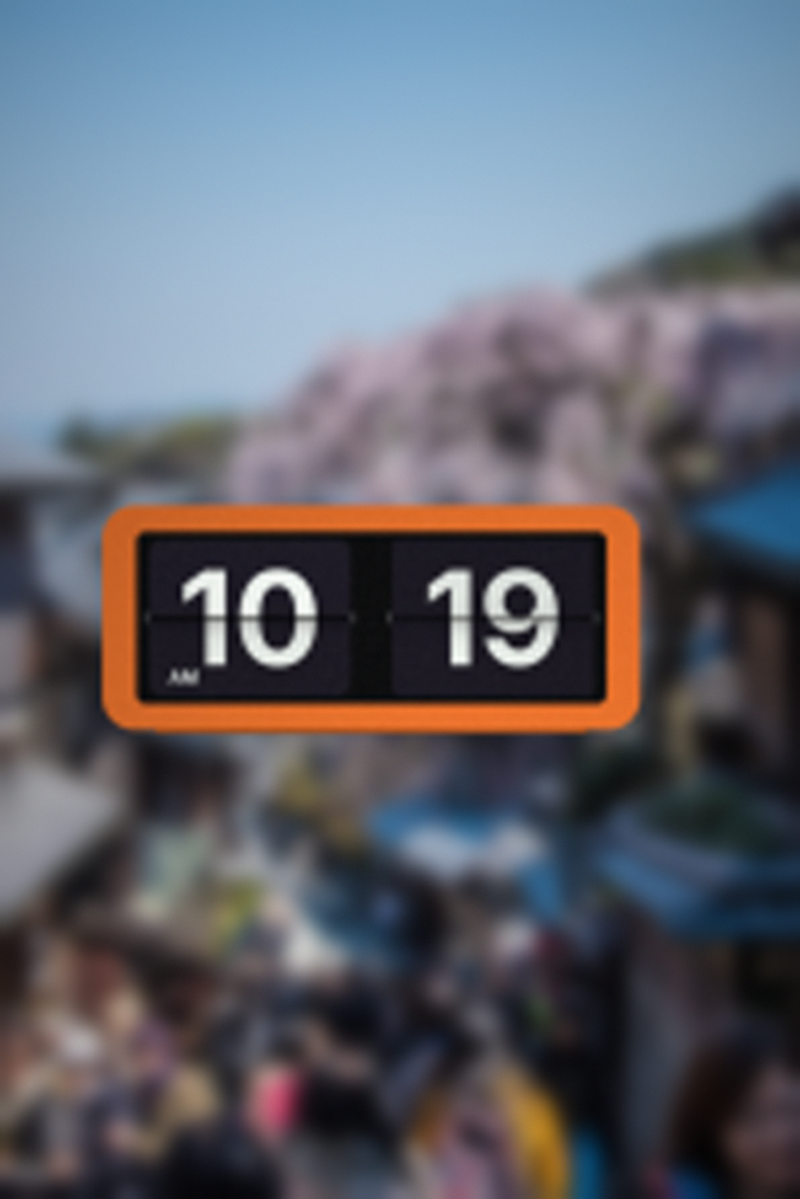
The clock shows h=10 m=19
